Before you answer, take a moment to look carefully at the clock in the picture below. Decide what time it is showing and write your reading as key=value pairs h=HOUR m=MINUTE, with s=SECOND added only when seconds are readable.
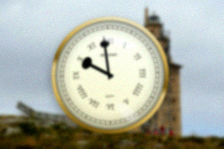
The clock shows h=9 m=59
